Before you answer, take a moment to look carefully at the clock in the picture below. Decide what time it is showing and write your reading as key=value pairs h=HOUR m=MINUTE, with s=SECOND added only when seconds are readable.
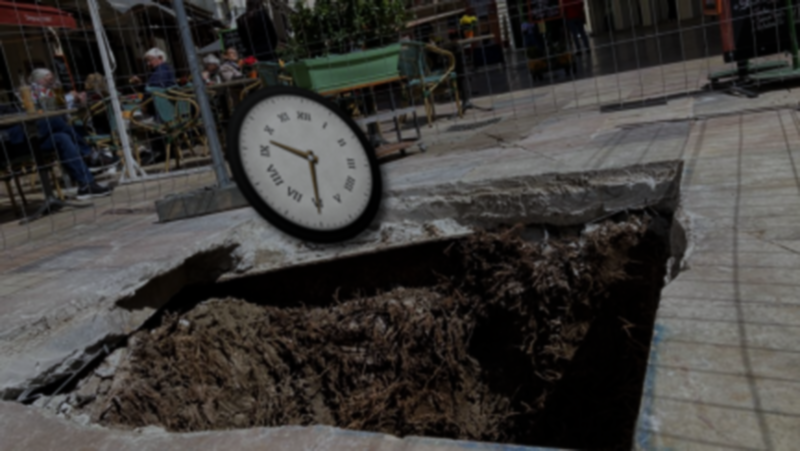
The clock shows h=9 m=30
